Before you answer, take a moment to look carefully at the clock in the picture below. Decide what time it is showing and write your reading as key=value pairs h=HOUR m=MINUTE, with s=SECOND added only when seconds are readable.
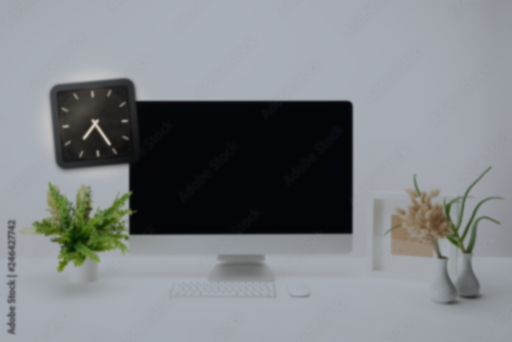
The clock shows h=7 m=25
